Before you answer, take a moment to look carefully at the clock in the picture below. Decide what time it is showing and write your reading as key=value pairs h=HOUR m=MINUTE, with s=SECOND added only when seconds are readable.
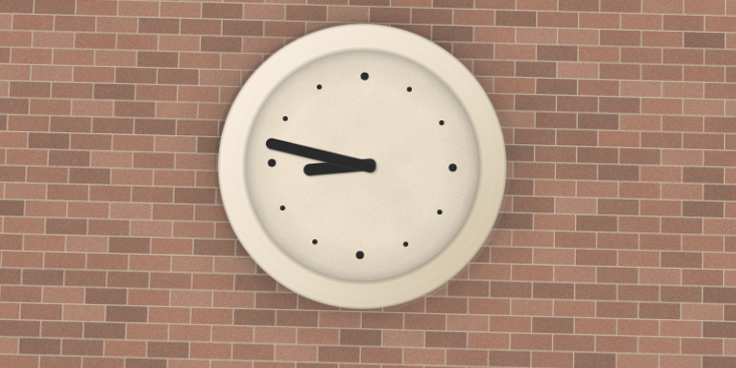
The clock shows h=8 m=47
